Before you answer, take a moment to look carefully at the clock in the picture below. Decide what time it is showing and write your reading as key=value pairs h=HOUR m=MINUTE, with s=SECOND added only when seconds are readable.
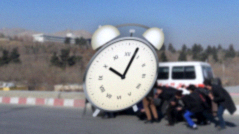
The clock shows h=10 m=3
